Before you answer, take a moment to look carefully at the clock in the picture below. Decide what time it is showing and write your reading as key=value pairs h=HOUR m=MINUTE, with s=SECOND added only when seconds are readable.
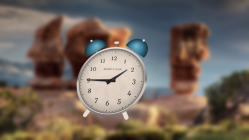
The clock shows h=1 m=45
